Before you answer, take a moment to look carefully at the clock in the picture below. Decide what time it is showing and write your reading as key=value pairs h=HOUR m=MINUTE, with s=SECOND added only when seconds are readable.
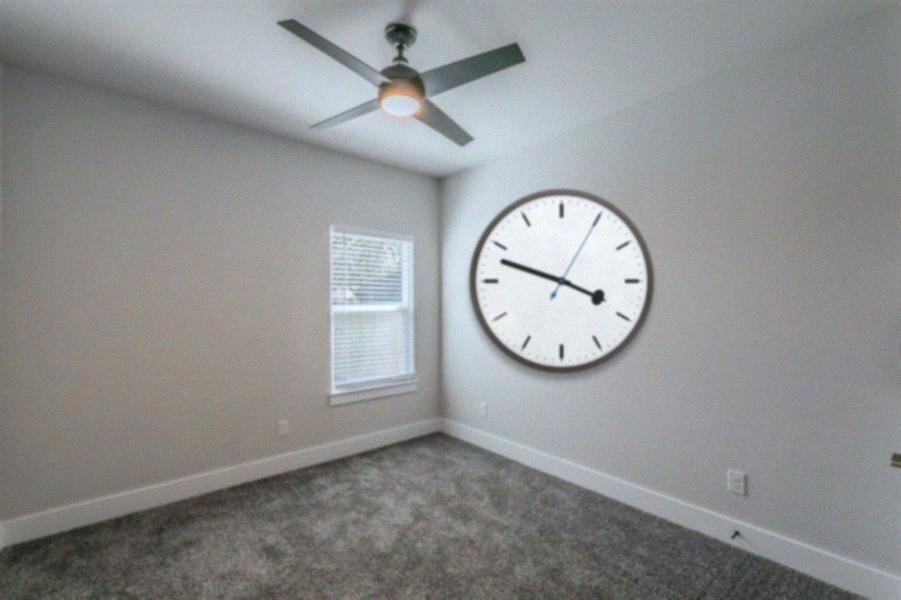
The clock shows h=3 m=48 s=5
